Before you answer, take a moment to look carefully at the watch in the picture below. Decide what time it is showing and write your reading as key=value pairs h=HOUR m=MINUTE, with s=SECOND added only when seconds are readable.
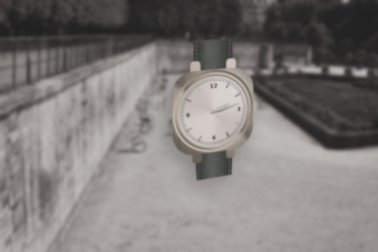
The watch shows h=2 m=13
